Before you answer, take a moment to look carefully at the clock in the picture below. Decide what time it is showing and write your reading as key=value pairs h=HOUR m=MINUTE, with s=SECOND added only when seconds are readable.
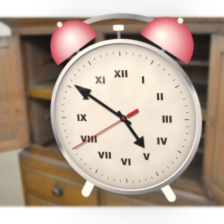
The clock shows h=4 m=50 s=40
